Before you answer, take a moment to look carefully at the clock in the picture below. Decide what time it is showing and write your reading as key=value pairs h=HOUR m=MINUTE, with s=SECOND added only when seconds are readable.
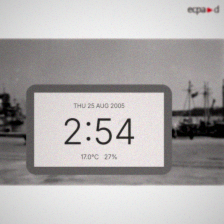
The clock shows h=2 m=54
